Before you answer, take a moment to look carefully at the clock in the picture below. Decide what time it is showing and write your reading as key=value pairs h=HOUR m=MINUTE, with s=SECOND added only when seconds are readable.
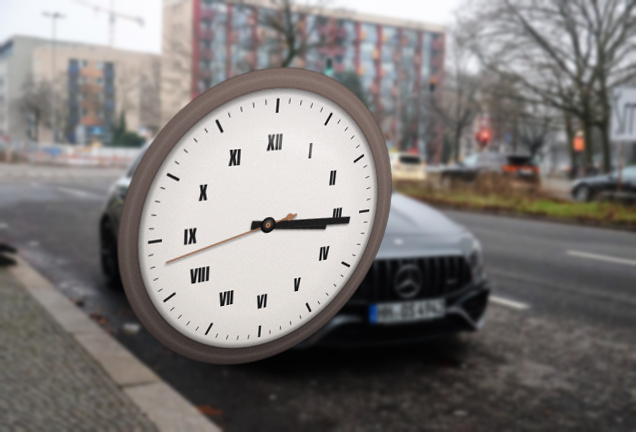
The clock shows h=3 m=15 s=43
